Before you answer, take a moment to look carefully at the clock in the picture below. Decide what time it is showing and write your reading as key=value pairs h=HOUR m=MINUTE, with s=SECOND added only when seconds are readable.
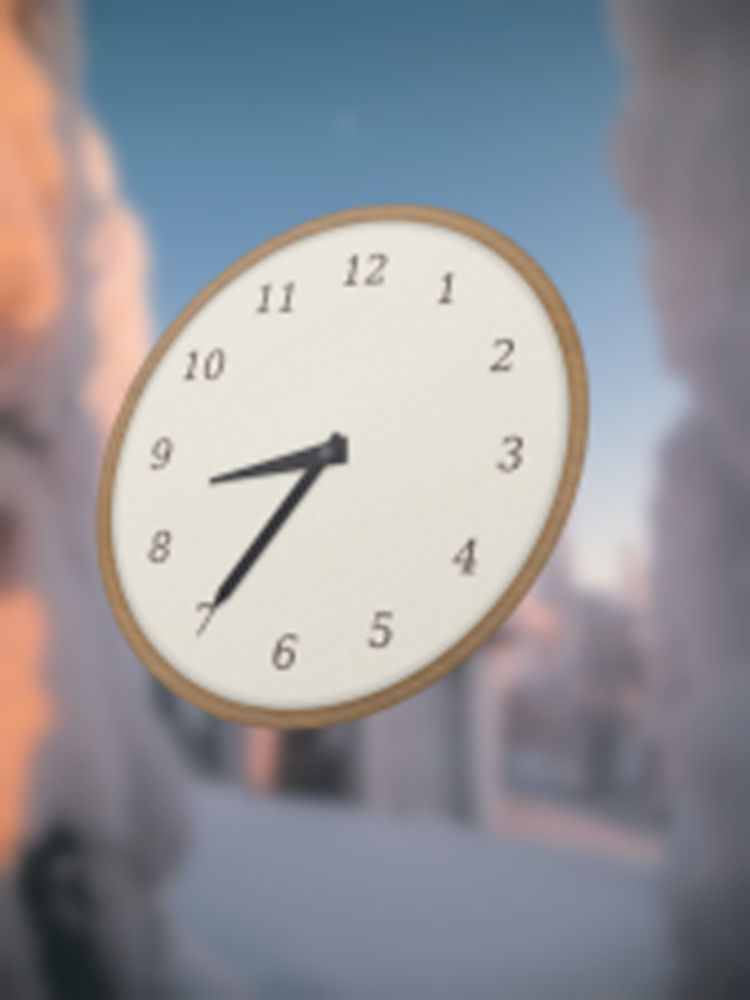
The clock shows h=8 m=35
